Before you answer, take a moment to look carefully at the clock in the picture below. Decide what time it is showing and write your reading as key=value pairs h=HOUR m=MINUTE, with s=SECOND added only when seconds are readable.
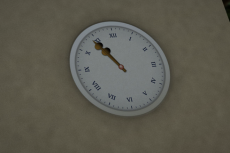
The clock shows h=10 m=54
